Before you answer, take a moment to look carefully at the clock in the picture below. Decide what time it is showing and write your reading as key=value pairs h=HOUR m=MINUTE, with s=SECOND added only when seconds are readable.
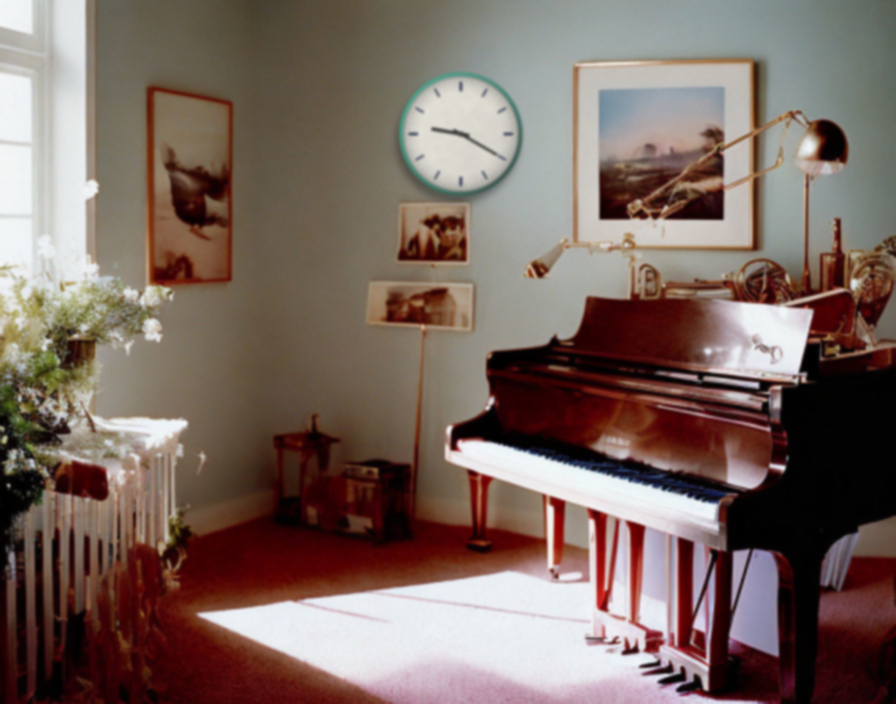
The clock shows h=9 m=20
